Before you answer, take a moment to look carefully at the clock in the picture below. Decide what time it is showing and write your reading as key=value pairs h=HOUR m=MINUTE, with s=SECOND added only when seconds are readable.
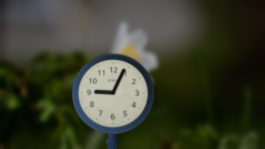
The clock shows h=9 m=4
